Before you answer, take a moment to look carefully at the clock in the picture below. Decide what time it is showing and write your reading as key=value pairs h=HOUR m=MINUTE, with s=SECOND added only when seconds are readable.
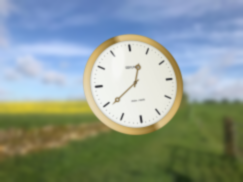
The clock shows h=12 m=39
